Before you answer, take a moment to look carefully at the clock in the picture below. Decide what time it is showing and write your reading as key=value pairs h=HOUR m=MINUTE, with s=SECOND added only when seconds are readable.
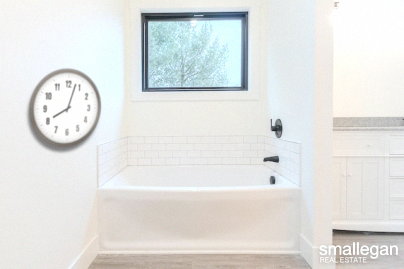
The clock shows h=8 m=3
